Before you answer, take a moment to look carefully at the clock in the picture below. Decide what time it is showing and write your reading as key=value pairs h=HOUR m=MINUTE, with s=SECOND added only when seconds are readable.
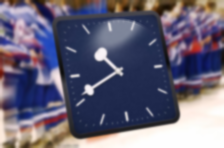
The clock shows h=10 m=41
